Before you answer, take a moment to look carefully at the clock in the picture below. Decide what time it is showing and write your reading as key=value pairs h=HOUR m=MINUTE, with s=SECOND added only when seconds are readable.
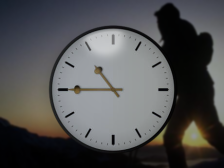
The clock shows h=10 m=45
